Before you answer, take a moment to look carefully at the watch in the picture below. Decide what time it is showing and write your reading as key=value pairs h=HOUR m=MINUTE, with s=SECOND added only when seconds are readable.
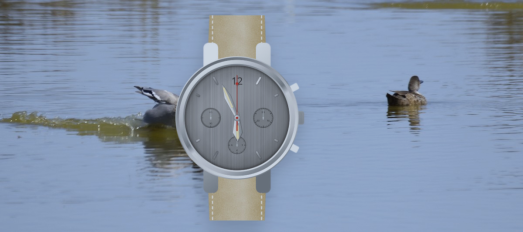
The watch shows h=5 m=56
